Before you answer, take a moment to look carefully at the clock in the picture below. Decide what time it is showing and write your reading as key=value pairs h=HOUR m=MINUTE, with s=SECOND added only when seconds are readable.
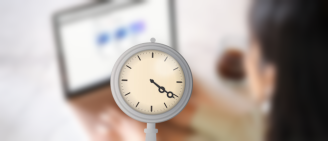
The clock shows h=4 m=21
